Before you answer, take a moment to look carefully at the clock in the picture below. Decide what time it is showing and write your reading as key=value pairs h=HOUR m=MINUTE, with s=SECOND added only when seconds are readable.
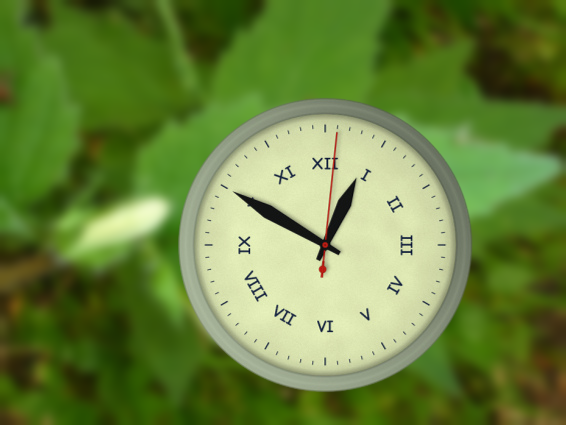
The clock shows h=12 m=50 s=1
